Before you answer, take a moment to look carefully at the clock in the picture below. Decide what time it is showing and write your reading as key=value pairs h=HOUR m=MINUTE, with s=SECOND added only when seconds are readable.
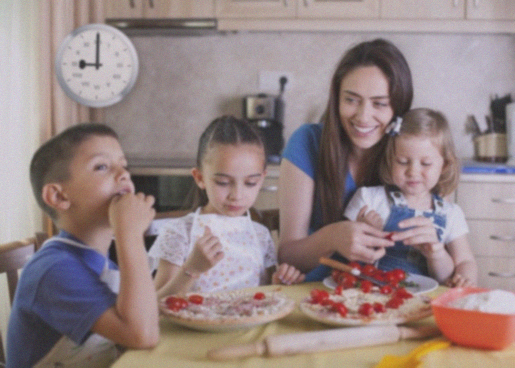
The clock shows h=9 m=0
